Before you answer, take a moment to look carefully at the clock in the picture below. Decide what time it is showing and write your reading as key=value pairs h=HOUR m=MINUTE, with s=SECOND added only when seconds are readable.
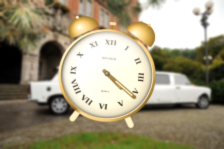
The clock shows h=4 m=21
